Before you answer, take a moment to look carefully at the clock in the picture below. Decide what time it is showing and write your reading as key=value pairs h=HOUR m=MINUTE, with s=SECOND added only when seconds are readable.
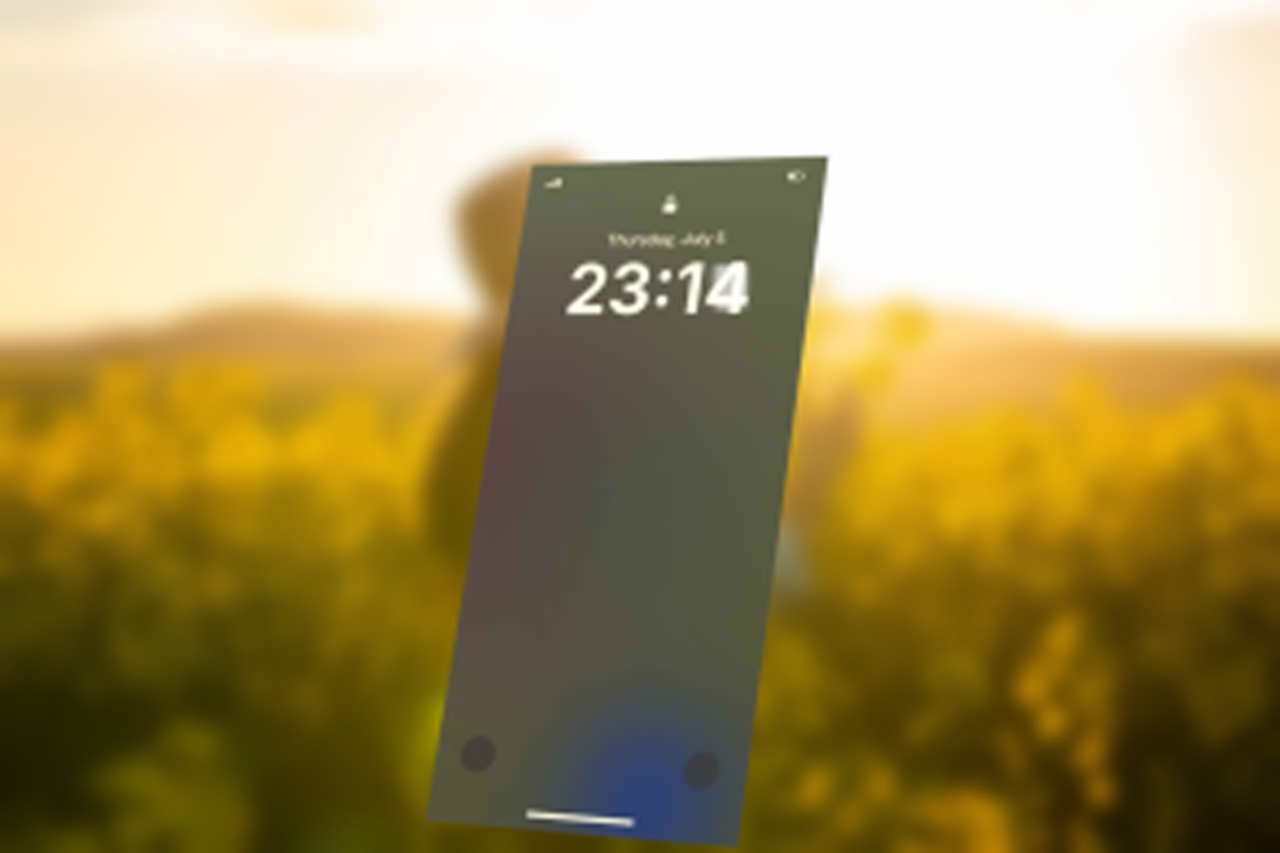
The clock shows h=23 m=14
